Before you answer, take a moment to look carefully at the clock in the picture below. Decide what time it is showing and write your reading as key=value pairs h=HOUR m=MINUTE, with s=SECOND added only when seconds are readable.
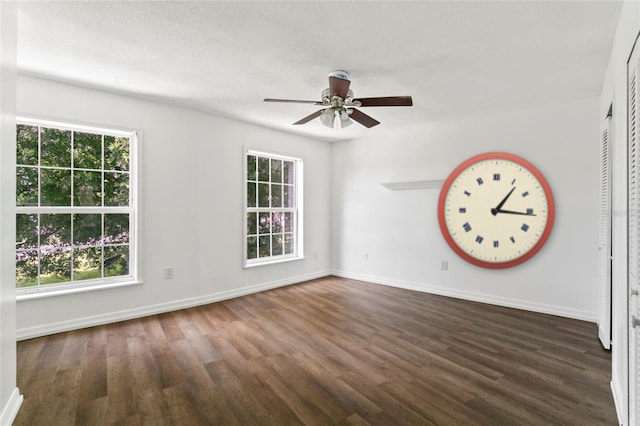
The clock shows h=1 m=16
